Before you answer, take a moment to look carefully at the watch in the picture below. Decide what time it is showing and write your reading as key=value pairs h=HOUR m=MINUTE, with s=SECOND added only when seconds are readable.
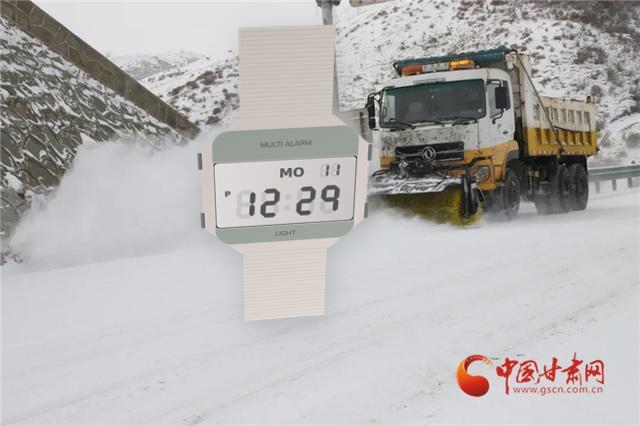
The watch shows h=12 m=29
